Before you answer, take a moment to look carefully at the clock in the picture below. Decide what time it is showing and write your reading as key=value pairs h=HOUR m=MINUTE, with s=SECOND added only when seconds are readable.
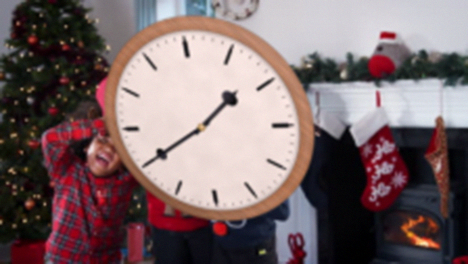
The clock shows h=1 m=40
